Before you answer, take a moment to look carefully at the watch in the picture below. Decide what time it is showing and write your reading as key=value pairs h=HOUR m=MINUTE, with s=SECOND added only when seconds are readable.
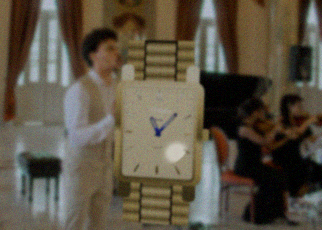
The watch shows h=11 m=7
